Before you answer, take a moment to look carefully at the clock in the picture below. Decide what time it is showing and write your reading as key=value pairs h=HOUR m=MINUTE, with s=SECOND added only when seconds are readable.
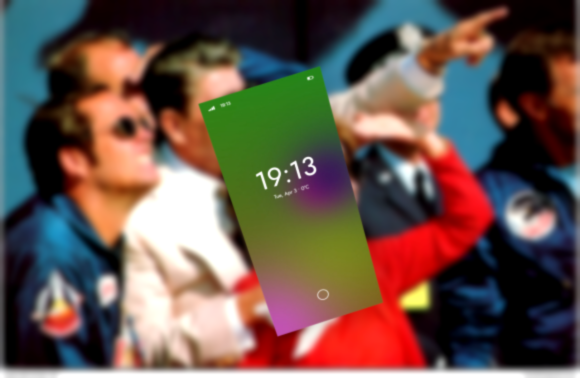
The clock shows h=19 m=13
